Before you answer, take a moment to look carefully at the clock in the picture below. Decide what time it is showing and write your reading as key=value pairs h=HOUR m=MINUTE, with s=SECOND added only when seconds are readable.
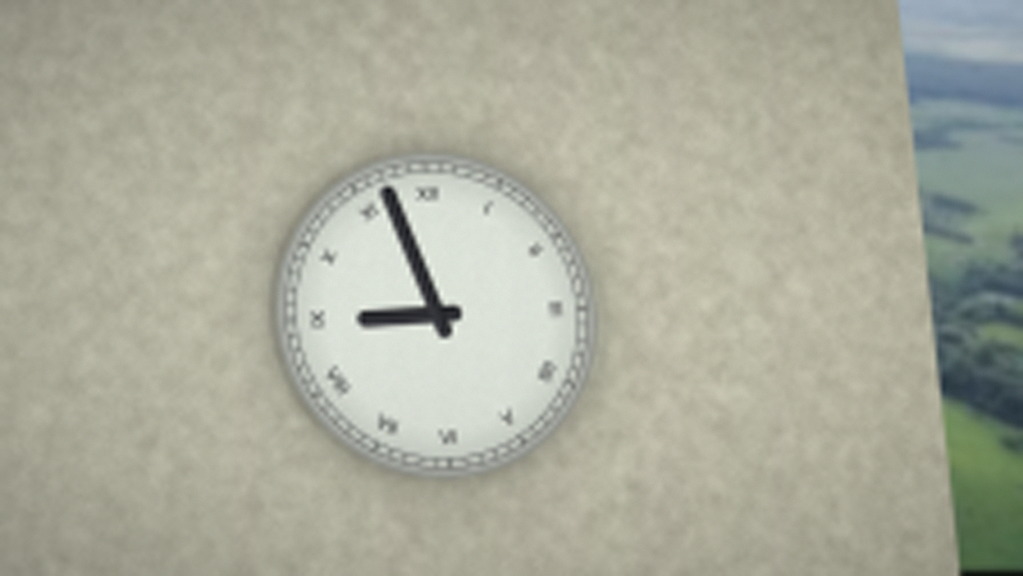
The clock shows h=8 m=57
